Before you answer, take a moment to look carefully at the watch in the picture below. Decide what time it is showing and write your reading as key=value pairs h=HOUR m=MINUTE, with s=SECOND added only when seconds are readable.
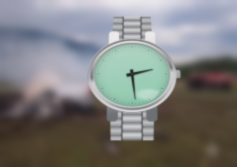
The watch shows h=2 m=29
